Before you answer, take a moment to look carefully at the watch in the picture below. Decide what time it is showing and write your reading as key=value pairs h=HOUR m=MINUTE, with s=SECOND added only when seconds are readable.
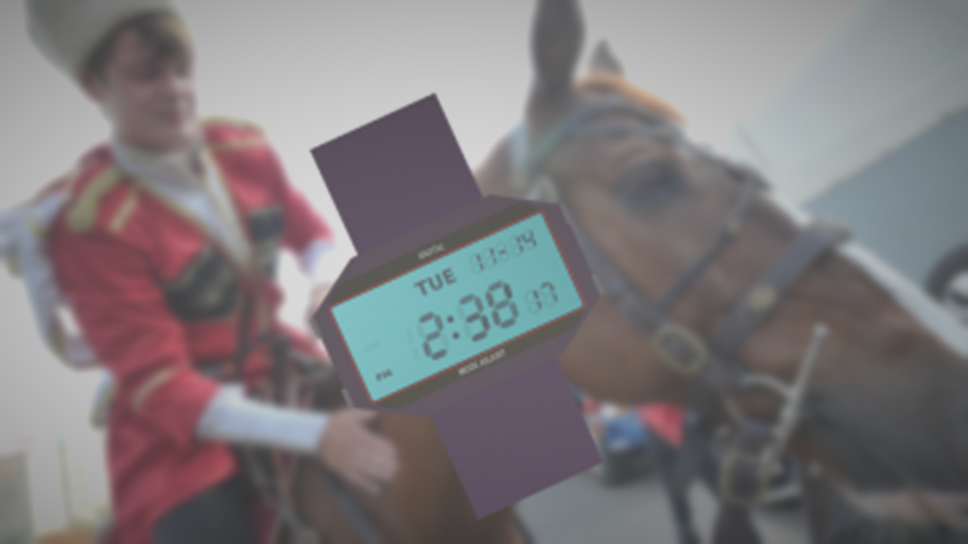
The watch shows h=2 m=38 s=17
